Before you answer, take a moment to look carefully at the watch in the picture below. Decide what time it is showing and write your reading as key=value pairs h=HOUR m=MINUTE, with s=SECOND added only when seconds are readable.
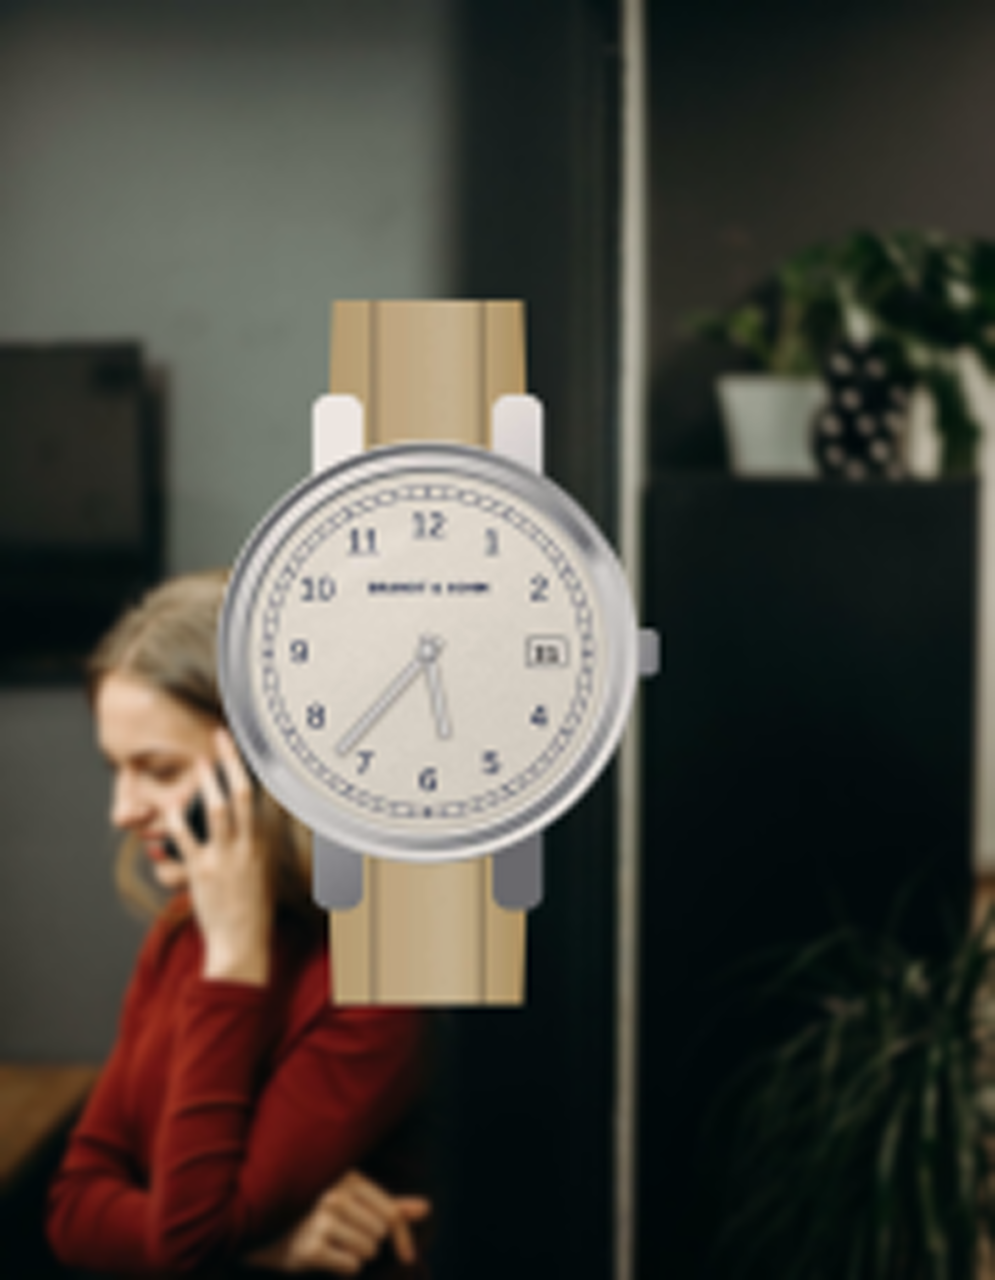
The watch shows h=5 m=37
